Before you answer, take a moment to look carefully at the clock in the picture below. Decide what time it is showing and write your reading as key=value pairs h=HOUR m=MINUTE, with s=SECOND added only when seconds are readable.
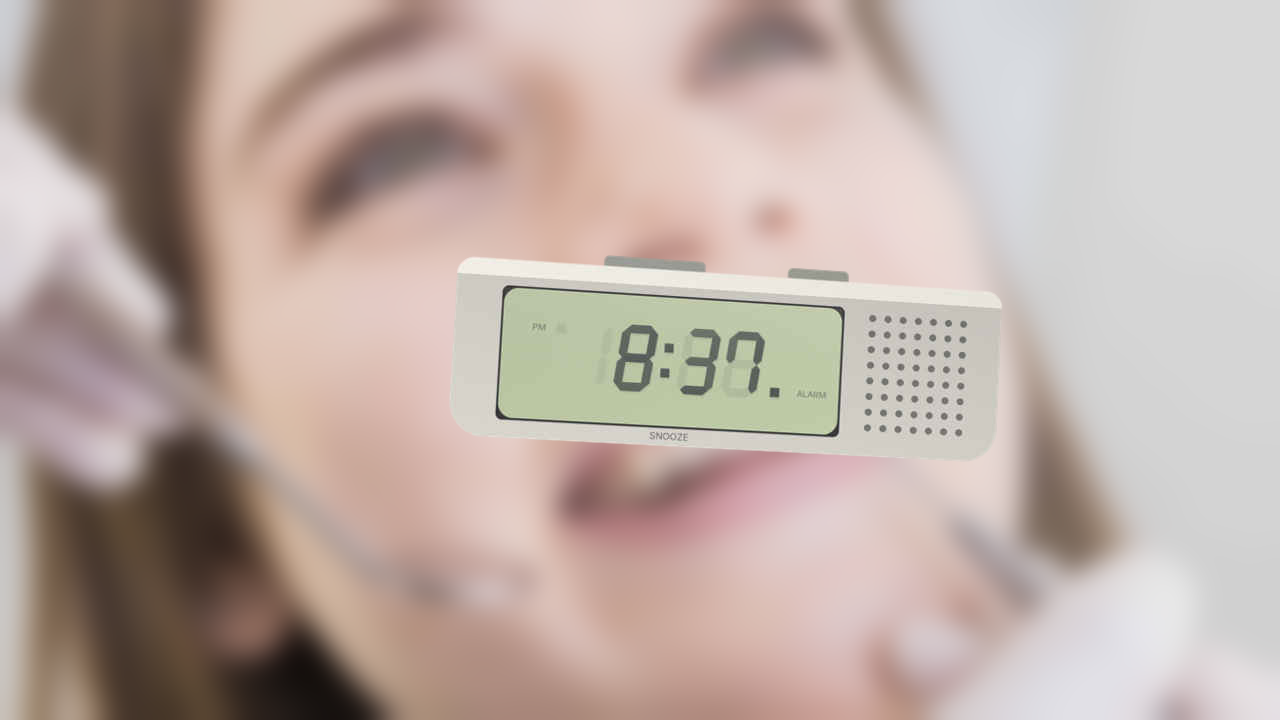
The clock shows h=8 m=37
